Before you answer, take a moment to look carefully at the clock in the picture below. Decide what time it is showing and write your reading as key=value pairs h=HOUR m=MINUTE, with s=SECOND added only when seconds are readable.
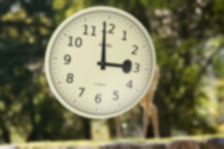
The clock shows h=2 m=59
